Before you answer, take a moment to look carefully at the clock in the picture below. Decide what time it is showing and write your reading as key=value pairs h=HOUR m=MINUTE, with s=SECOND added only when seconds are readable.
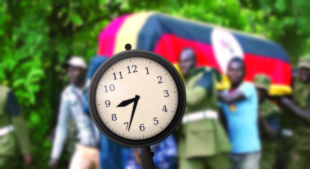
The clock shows h=8 m=34
